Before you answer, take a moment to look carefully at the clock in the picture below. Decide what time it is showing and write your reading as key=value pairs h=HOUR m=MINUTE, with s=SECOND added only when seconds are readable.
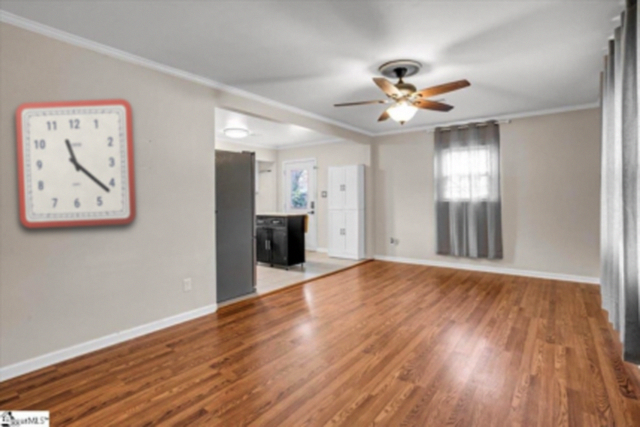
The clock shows h=11 m=22
